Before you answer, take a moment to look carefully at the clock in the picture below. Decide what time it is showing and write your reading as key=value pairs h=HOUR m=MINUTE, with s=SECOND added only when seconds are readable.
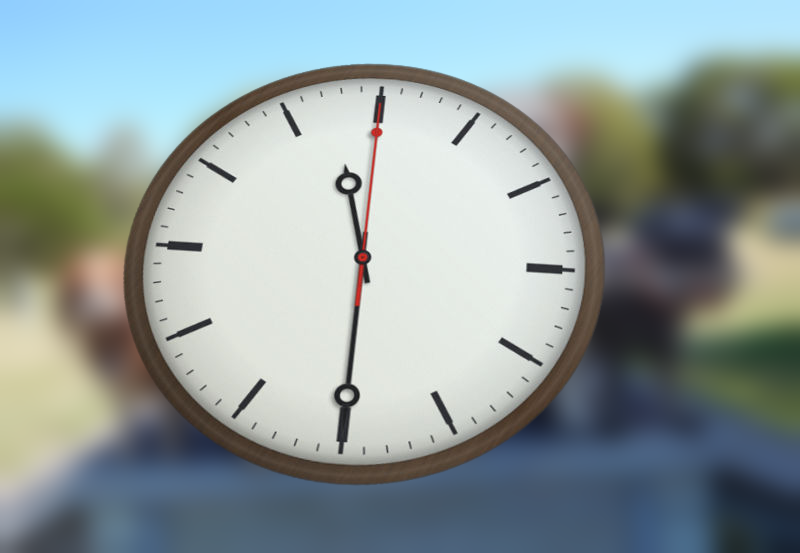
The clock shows h=11 m=30 s=0
